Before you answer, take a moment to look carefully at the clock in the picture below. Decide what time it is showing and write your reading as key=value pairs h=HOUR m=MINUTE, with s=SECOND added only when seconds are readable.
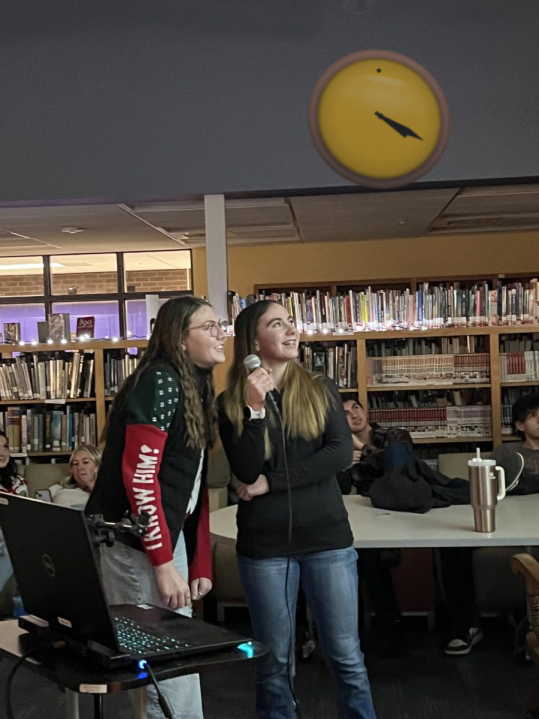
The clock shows h=4 m=20
